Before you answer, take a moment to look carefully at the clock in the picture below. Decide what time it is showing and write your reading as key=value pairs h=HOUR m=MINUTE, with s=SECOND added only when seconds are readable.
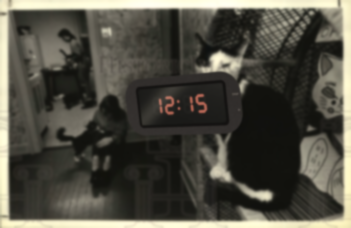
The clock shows h=12 m=15
